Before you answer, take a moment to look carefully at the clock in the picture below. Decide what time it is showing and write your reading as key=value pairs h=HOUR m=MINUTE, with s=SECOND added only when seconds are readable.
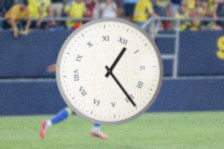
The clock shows h=12 m=20
